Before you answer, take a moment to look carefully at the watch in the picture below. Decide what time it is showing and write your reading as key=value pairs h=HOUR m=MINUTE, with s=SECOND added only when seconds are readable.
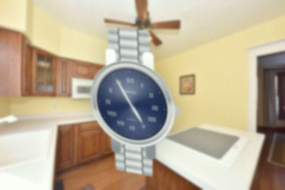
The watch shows h=4 m=55
